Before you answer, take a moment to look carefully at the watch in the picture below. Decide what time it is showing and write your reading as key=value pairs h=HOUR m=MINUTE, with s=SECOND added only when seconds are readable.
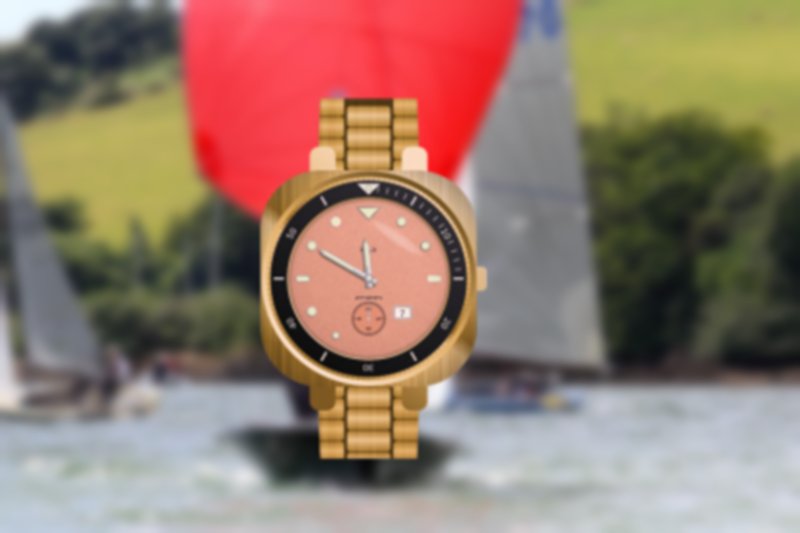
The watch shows h=11 m=50
